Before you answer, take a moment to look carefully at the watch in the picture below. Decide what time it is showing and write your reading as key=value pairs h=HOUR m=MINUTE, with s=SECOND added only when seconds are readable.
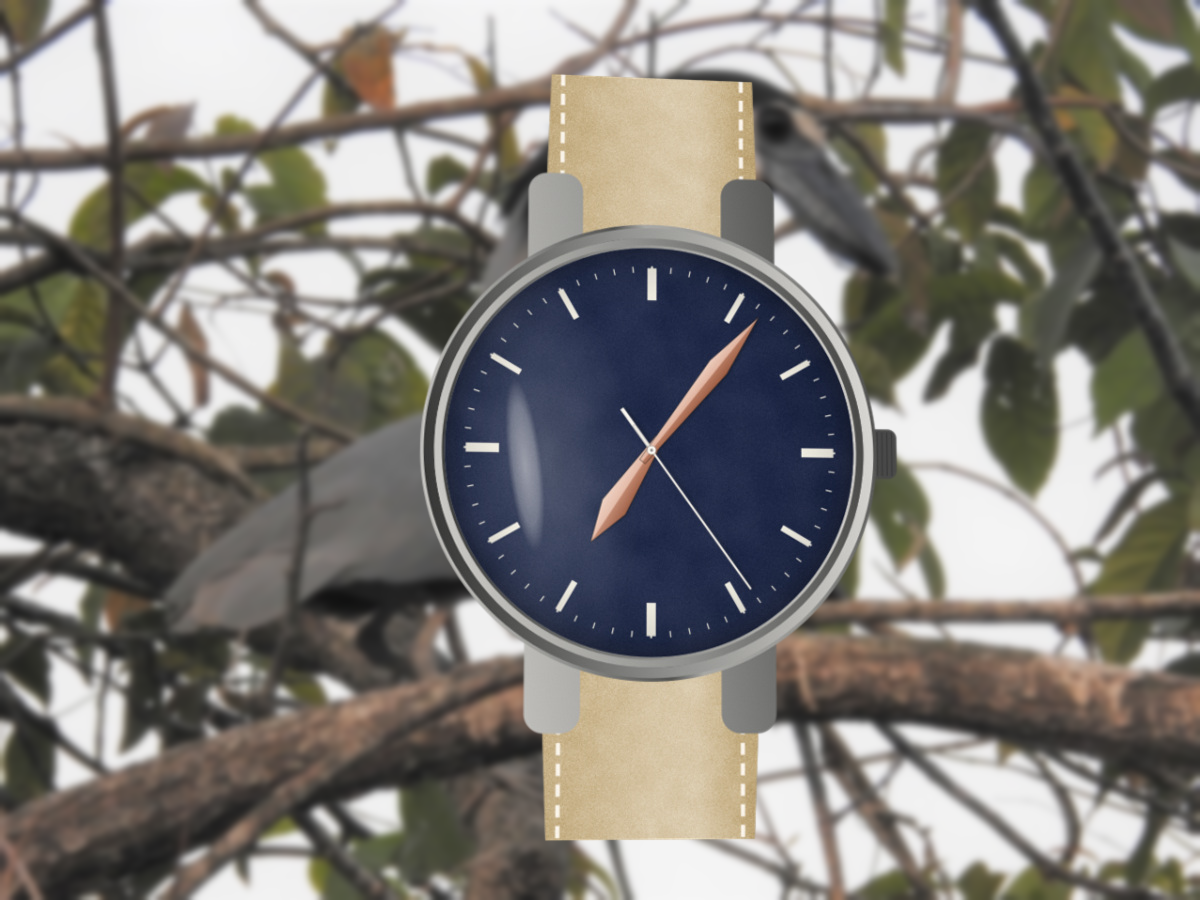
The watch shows h=7 m=6 s=24
